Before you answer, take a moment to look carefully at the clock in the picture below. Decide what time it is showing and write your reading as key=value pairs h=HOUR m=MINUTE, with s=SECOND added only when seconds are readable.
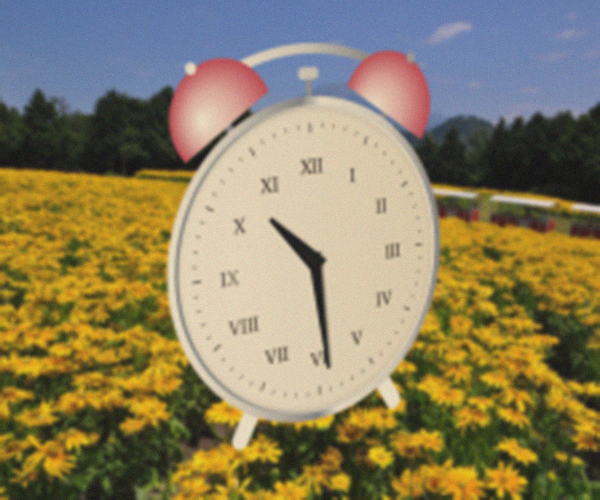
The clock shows h=10 m=29
